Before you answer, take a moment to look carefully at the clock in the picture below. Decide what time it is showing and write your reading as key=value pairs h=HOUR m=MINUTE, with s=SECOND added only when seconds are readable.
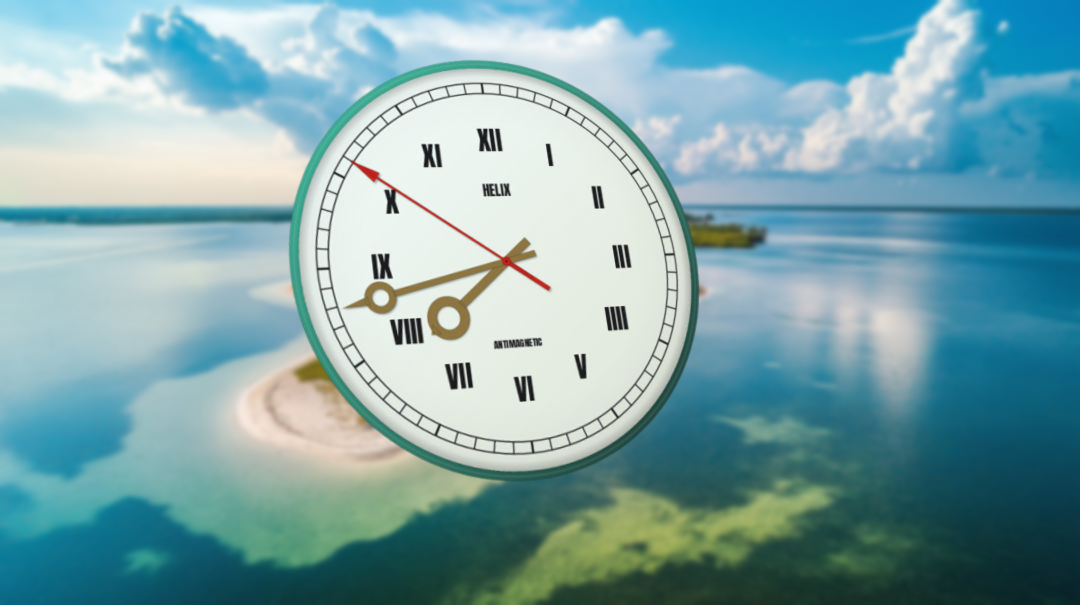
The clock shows h=7 m=42 s=51
